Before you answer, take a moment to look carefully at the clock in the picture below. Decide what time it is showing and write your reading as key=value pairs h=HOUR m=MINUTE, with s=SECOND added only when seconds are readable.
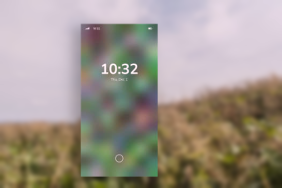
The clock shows h=10 m=32
